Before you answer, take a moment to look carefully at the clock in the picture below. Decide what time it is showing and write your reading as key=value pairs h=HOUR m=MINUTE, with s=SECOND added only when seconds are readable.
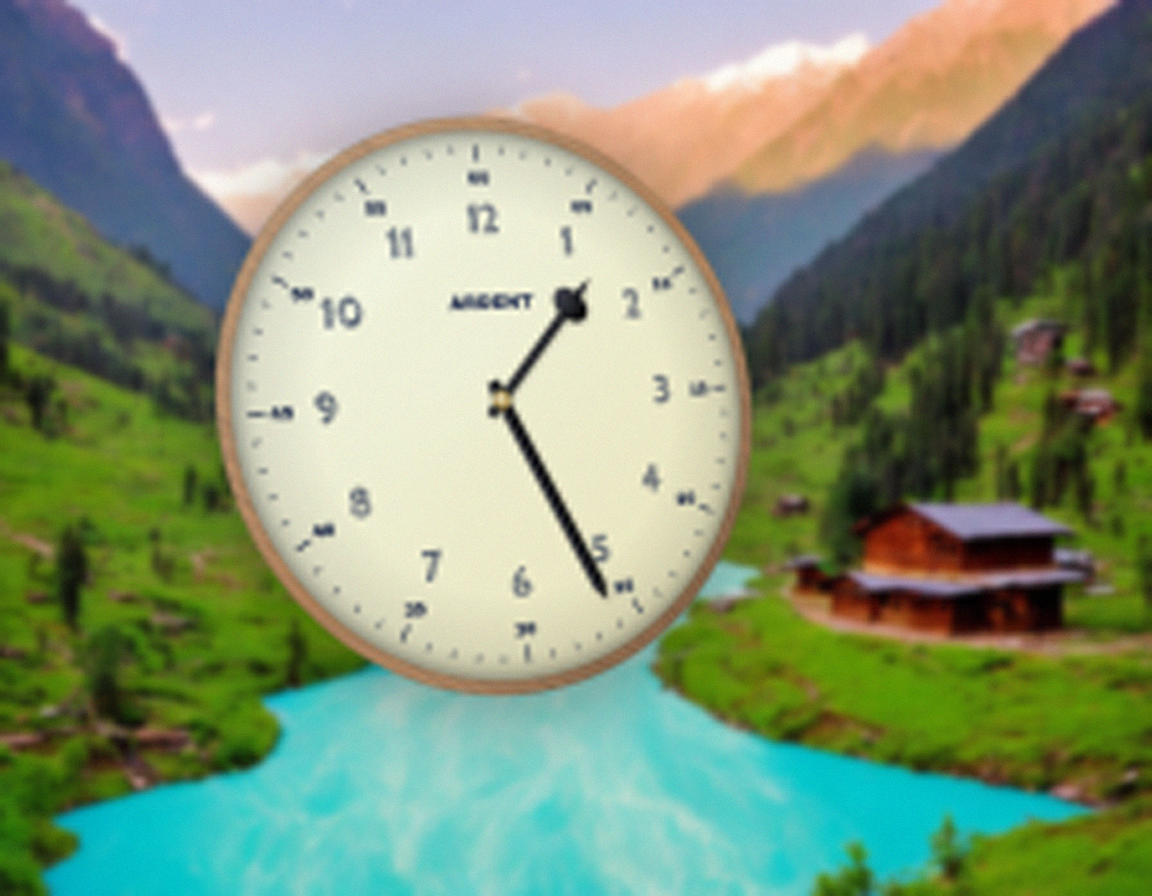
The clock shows h=1 m=26
